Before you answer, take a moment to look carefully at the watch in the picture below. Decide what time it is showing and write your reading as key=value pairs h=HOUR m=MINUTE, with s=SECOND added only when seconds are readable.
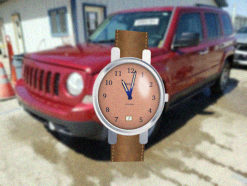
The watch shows h=11 m=2
